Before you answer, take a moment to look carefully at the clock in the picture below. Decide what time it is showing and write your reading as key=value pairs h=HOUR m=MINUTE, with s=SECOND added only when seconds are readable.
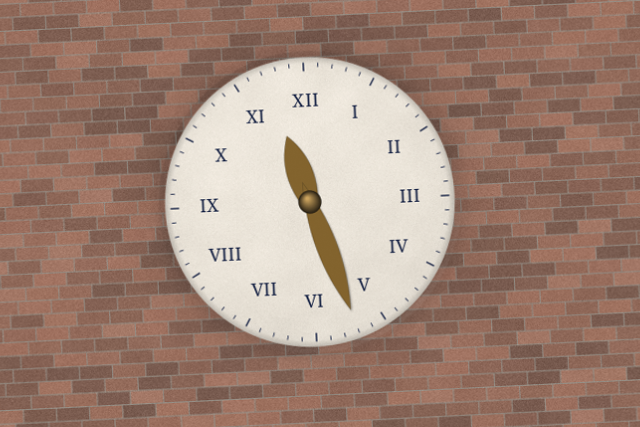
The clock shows h=11 m=27
